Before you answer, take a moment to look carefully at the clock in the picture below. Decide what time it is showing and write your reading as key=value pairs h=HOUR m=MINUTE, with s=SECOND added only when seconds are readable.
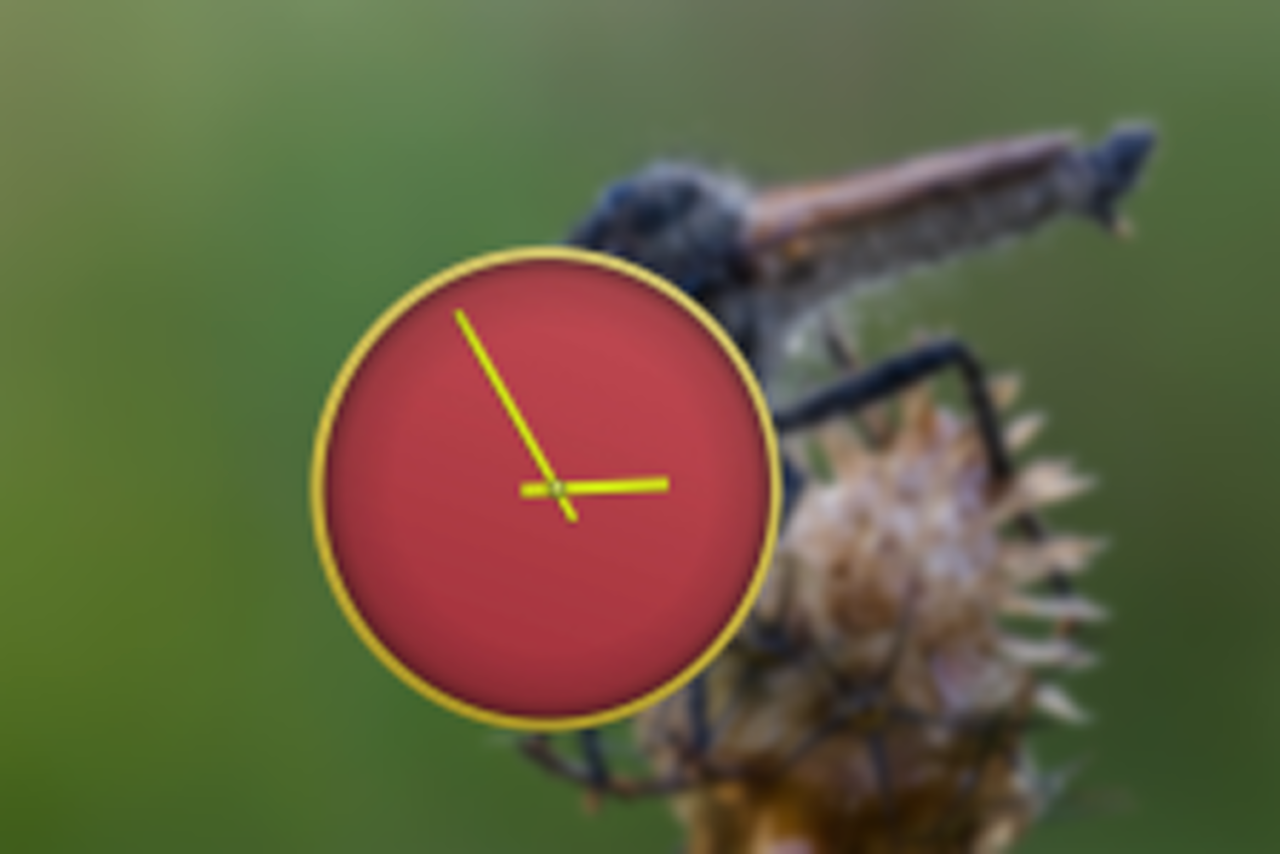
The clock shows h=2 m=55
